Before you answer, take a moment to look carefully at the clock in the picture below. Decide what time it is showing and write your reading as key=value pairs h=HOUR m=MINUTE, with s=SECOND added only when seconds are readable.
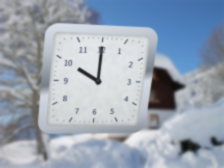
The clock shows h=10 m=0
